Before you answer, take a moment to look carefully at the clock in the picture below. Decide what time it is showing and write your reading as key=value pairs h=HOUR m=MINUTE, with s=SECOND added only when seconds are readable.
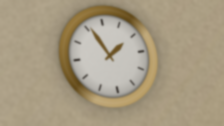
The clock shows h=1 m=56
